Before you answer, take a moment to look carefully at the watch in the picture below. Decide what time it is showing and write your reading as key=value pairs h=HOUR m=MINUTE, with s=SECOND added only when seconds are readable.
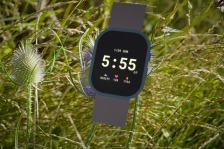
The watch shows h=5 m=55
